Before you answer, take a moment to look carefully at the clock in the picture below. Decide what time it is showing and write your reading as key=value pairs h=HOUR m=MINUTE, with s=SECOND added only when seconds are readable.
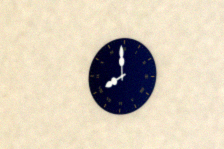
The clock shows h=7 m=59
